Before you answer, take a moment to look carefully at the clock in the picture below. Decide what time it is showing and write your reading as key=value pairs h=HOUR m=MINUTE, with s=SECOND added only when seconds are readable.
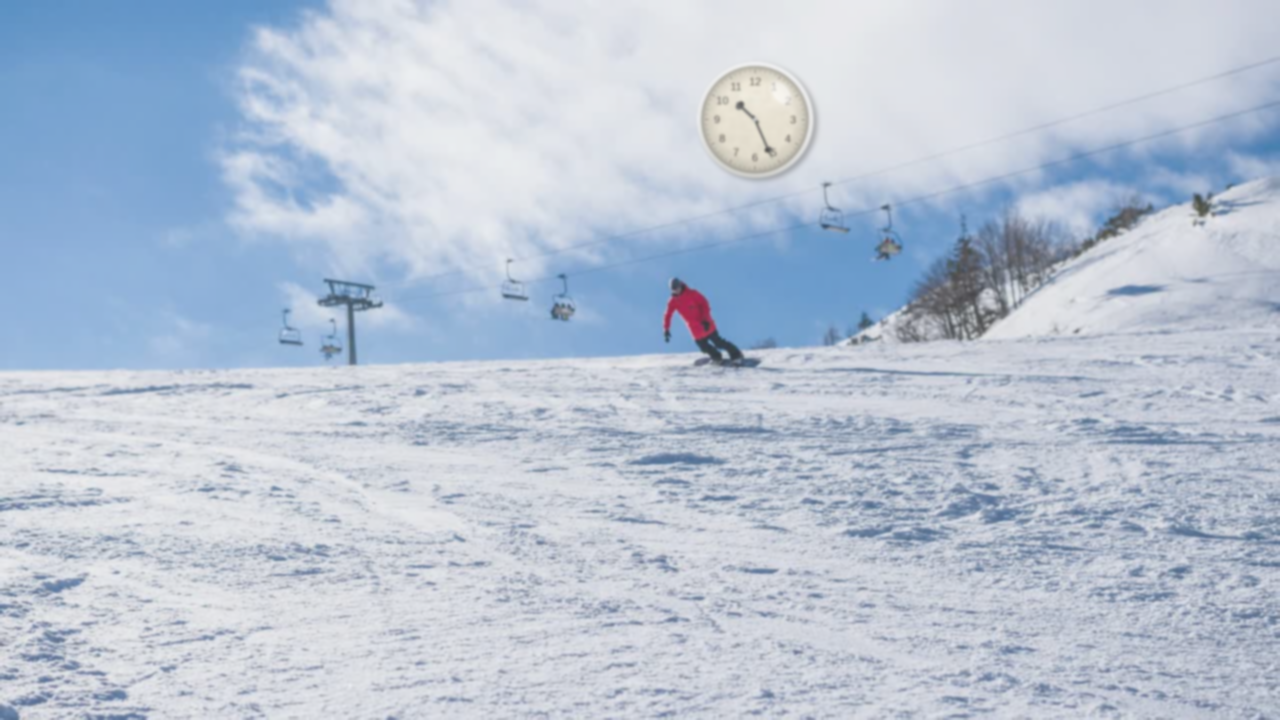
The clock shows h=10 m=26
